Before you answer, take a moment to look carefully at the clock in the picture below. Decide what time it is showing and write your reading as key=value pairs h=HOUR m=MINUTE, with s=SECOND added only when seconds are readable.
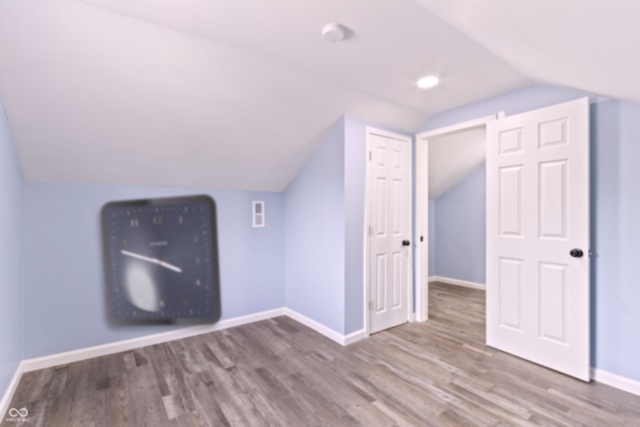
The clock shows h=3 m=48
